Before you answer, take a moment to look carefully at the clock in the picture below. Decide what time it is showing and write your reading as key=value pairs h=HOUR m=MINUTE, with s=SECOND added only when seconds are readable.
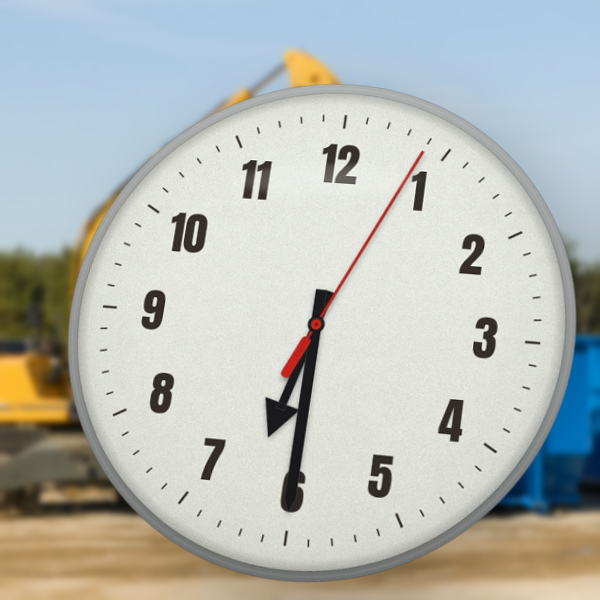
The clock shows h=6 m=30 s=4
